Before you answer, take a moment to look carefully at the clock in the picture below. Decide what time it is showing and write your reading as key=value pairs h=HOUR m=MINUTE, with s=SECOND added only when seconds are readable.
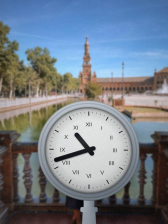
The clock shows h=10 m=42
